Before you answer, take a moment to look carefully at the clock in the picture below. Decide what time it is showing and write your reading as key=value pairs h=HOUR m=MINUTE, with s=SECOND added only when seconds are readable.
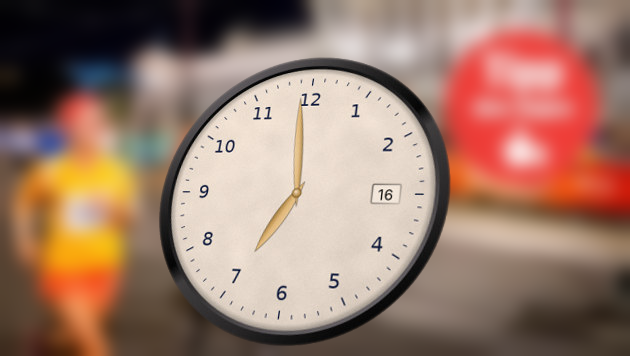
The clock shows h=6 m=59
